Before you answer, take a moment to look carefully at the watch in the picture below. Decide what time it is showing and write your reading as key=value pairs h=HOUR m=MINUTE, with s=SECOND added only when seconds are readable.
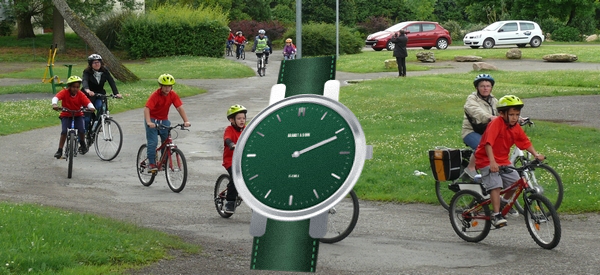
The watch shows h=2 m=11
